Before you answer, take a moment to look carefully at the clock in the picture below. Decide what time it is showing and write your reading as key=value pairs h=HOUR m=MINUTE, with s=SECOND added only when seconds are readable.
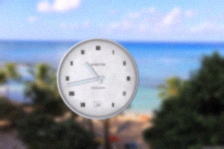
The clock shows h=10 m=43
